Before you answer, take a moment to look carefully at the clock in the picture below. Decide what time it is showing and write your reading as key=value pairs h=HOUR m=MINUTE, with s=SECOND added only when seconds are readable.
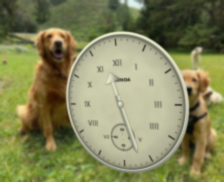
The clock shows h=11 m=27
